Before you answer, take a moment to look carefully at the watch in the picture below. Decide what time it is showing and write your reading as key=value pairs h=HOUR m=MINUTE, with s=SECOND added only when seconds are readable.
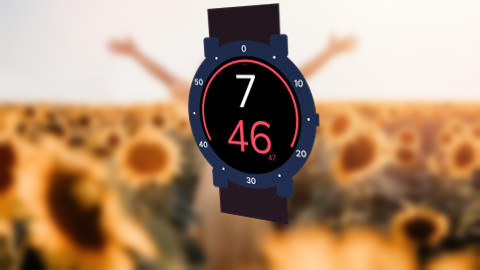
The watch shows h=7 m=46 s=47
